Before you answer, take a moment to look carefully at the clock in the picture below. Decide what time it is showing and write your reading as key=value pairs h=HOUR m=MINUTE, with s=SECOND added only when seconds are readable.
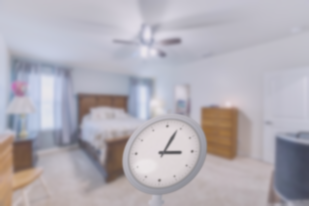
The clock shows h=3 m=4
